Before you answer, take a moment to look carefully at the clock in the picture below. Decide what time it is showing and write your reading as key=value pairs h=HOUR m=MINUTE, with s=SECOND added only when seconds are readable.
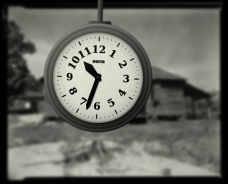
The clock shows h=10 m=33
